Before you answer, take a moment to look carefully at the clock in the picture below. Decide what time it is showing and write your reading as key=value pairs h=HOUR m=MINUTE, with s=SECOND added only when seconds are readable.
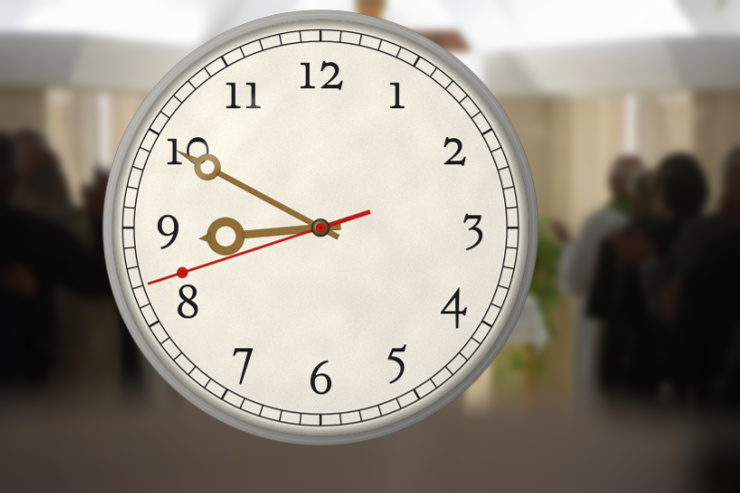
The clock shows h=8 m=49 s=42
